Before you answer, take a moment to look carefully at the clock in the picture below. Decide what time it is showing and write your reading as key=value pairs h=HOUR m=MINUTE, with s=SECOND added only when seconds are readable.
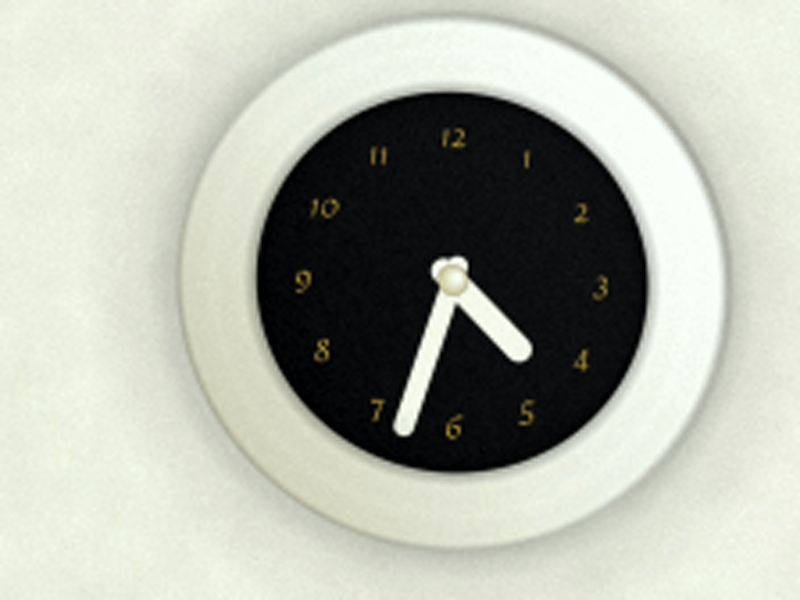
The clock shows h=4 m=33
